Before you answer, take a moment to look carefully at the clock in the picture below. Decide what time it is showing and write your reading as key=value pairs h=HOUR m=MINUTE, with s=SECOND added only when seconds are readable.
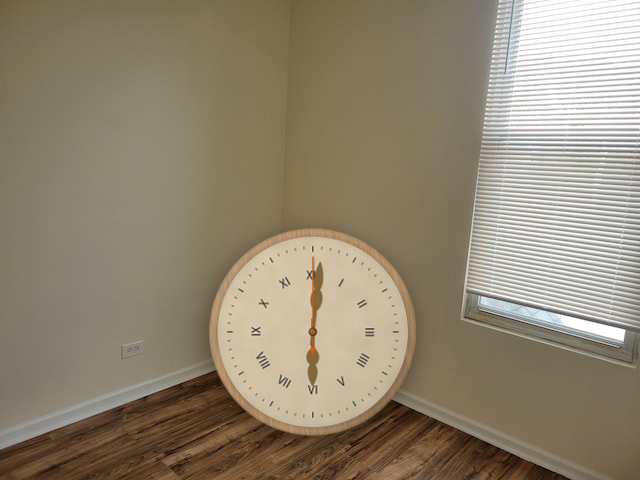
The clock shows h=6 m=1 s=0
